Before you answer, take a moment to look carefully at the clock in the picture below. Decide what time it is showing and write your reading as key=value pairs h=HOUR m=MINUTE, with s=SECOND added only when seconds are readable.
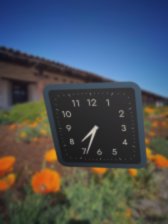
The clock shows h=7 m=34
